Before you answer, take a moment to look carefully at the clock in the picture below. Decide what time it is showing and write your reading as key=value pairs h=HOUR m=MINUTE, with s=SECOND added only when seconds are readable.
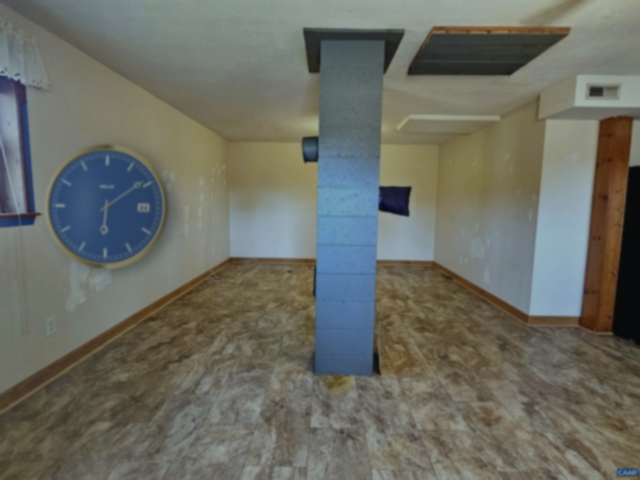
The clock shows h=6 m=9
